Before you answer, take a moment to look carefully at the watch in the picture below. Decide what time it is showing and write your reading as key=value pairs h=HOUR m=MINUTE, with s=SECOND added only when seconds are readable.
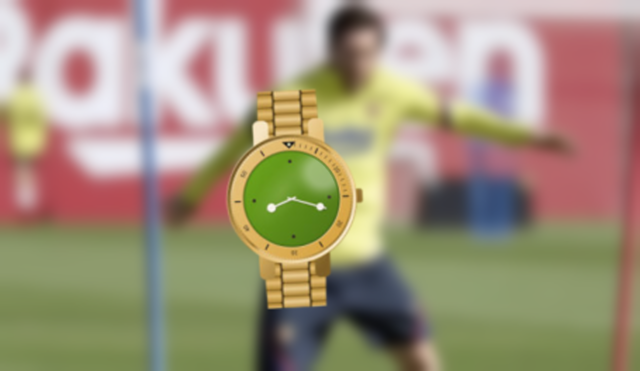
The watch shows h=8 m=18
